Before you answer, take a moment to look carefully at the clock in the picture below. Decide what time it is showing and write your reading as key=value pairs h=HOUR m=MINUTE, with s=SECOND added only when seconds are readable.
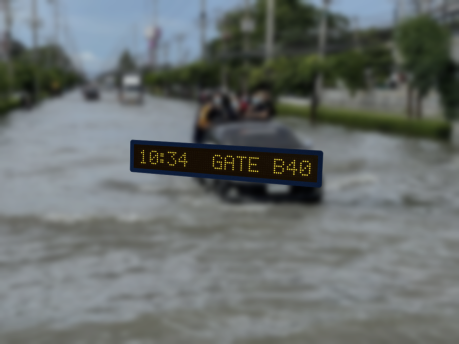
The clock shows h=10 m=34
